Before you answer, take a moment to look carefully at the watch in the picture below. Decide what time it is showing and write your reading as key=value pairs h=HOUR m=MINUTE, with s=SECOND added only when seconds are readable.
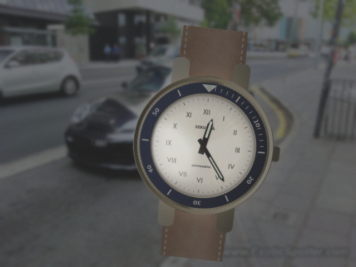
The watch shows h=12 m=24
